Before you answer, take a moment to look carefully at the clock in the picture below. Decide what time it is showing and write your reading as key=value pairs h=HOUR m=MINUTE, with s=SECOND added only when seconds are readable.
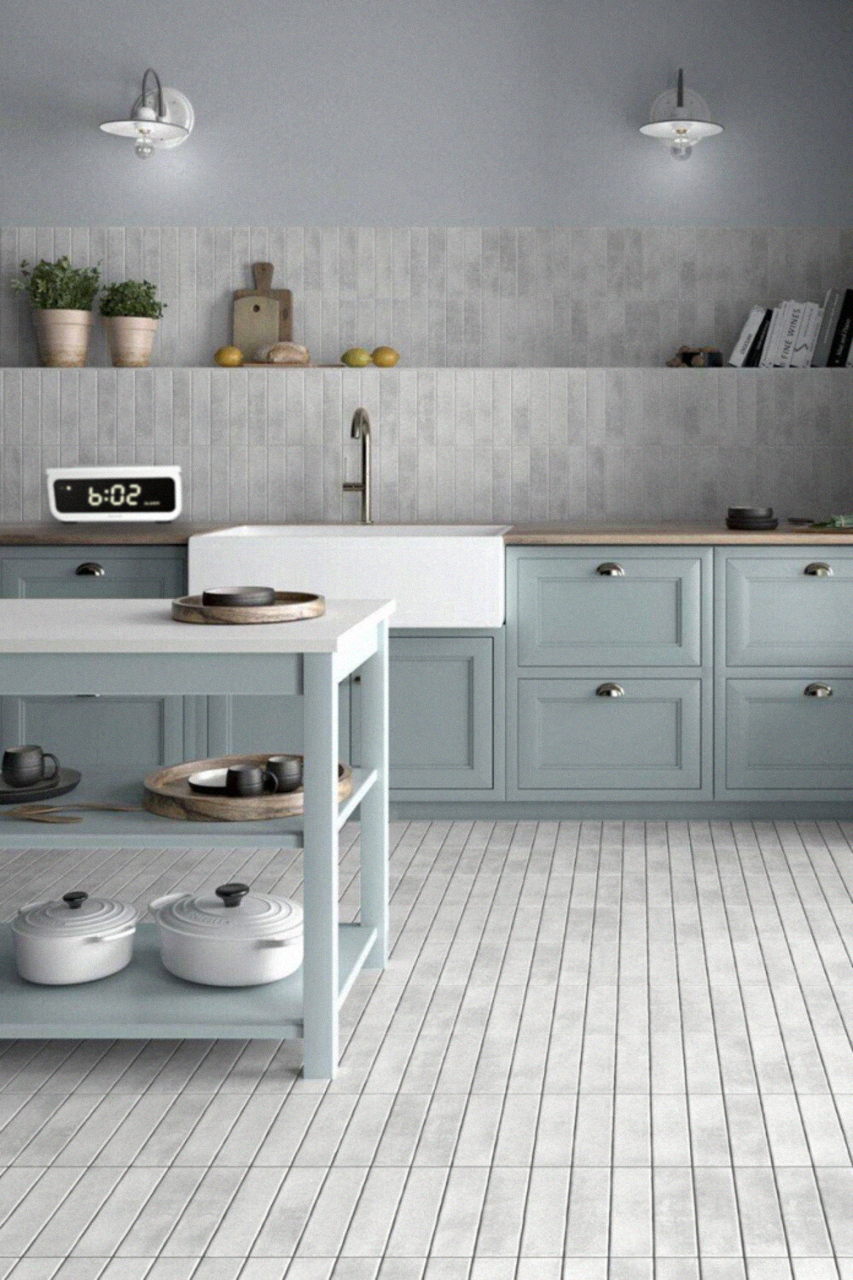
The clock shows h=6 m=2
